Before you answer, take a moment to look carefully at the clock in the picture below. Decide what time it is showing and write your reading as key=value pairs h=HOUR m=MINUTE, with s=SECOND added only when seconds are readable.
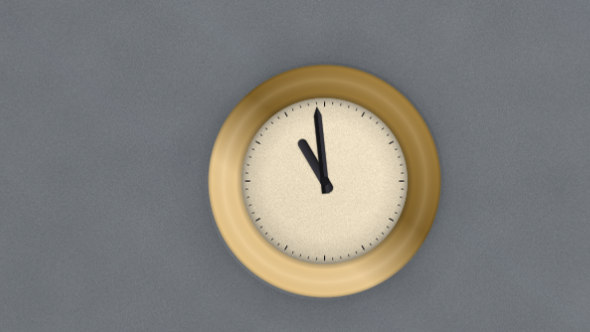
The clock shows h=10 m=59
